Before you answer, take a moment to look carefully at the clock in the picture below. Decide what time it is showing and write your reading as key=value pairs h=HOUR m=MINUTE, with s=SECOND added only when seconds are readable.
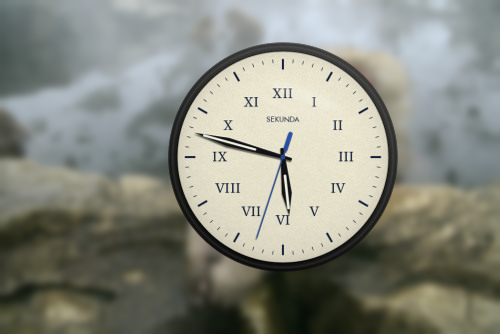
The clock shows h=5 m=47 s=33
